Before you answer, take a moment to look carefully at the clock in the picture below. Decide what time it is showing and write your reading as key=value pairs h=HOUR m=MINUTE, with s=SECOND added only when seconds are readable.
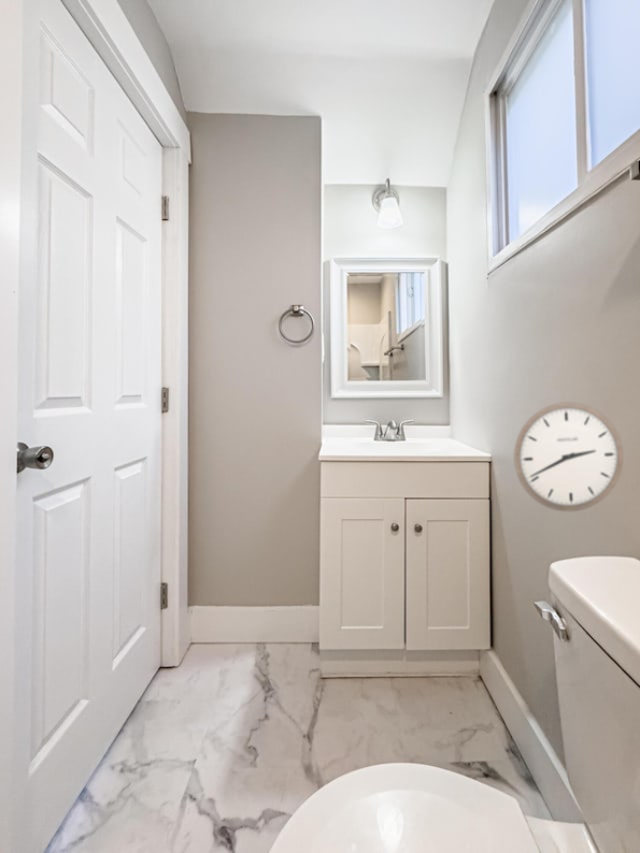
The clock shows h=2 m=41
